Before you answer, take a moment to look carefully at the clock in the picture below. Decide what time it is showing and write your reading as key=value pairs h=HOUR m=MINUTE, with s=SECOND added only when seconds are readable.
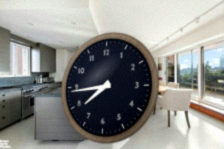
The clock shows h=7 m=44
